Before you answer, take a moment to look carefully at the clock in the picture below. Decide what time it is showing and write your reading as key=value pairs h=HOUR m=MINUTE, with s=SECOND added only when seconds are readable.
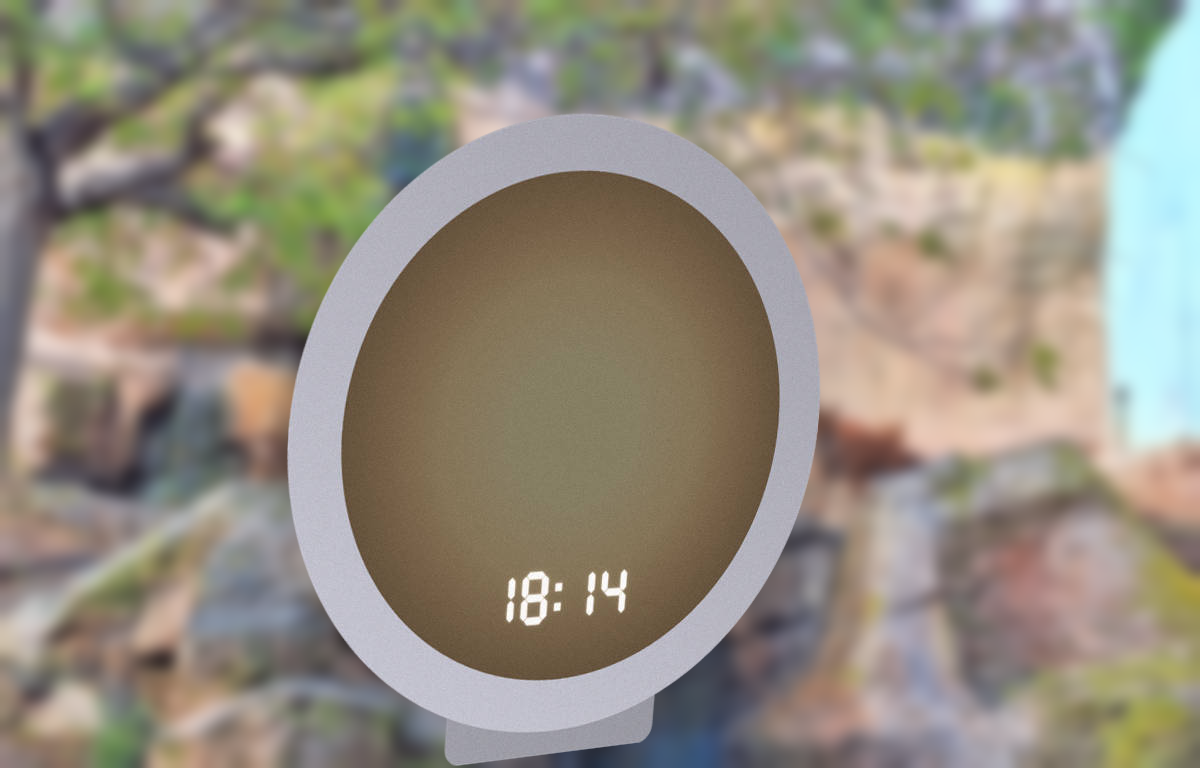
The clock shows h=18 m=14
